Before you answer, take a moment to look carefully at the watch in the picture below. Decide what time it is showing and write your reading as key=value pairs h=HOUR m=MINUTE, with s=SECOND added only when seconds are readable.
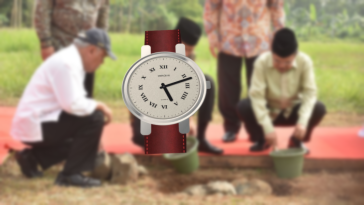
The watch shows h=5 m=12
